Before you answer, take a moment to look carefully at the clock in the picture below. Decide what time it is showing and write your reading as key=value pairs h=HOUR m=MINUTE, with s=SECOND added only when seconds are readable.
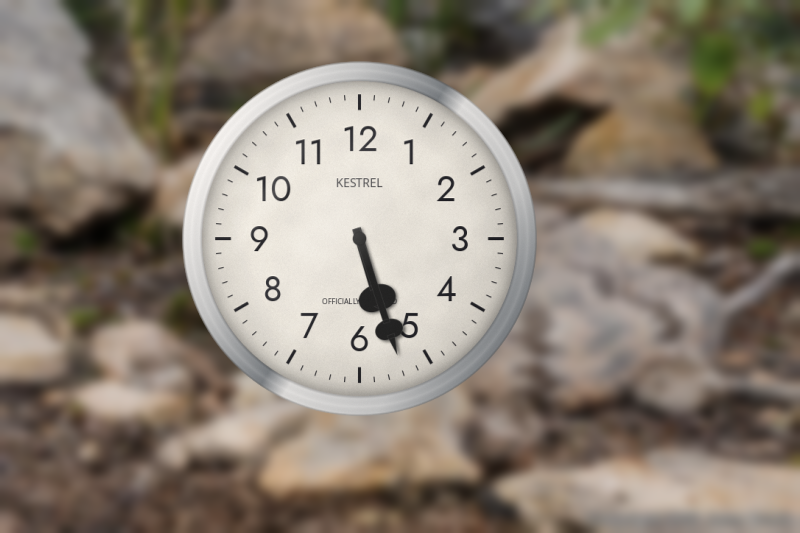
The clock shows h=5 m=27
